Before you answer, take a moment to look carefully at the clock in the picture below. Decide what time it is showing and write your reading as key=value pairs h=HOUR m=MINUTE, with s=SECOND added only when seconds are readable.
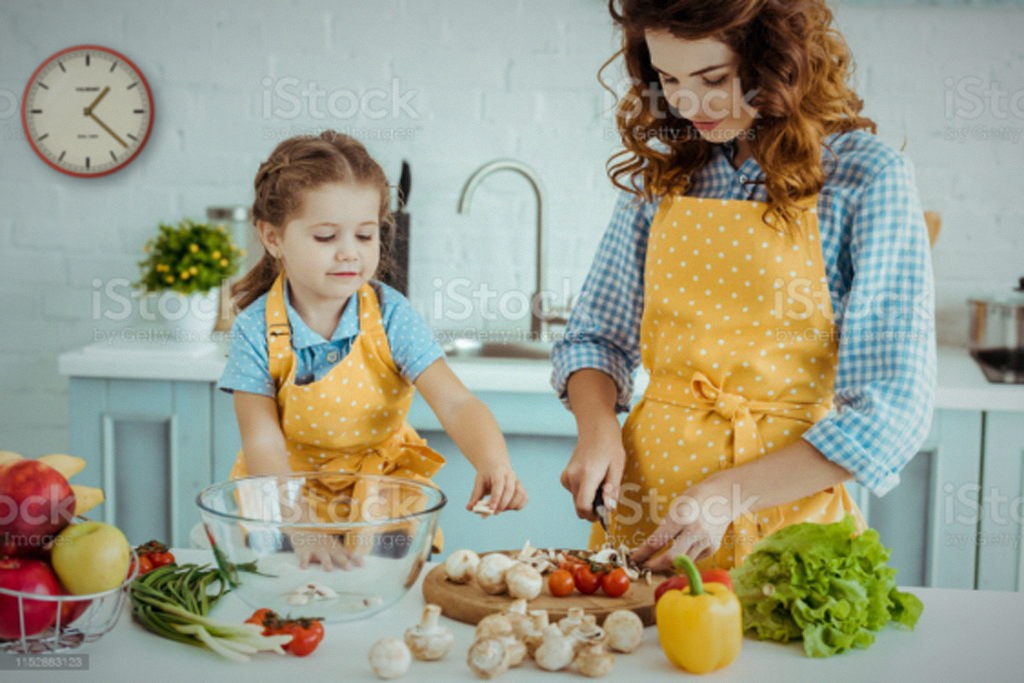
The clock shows h=1 m=22
